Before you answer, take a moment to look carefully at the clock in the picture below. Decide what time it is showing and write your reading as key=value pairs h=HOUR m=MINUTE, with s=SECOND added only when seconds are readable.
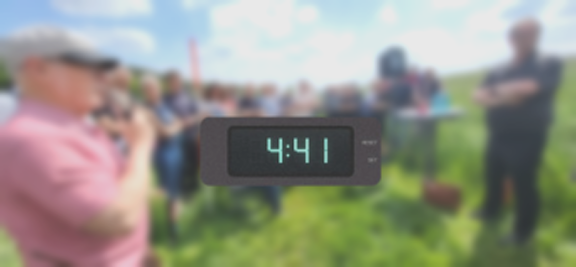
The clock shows h=4 m=41
